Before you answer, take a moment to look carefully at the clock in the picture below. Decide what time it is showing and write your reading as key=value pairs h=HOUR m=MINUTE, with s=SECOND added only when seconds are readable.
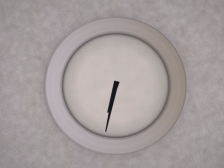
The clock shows h=6 m=32
